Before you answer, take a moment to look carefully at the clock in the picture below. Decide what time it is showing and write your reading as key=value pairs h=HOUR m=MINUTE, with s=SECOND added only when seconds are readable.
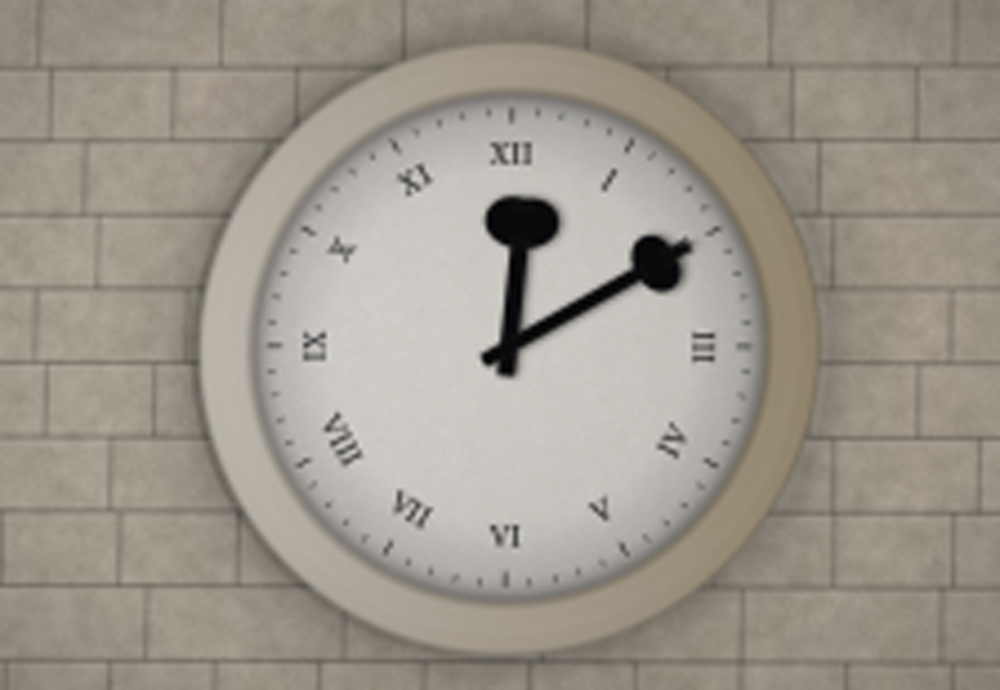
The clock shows h=12 m=10
